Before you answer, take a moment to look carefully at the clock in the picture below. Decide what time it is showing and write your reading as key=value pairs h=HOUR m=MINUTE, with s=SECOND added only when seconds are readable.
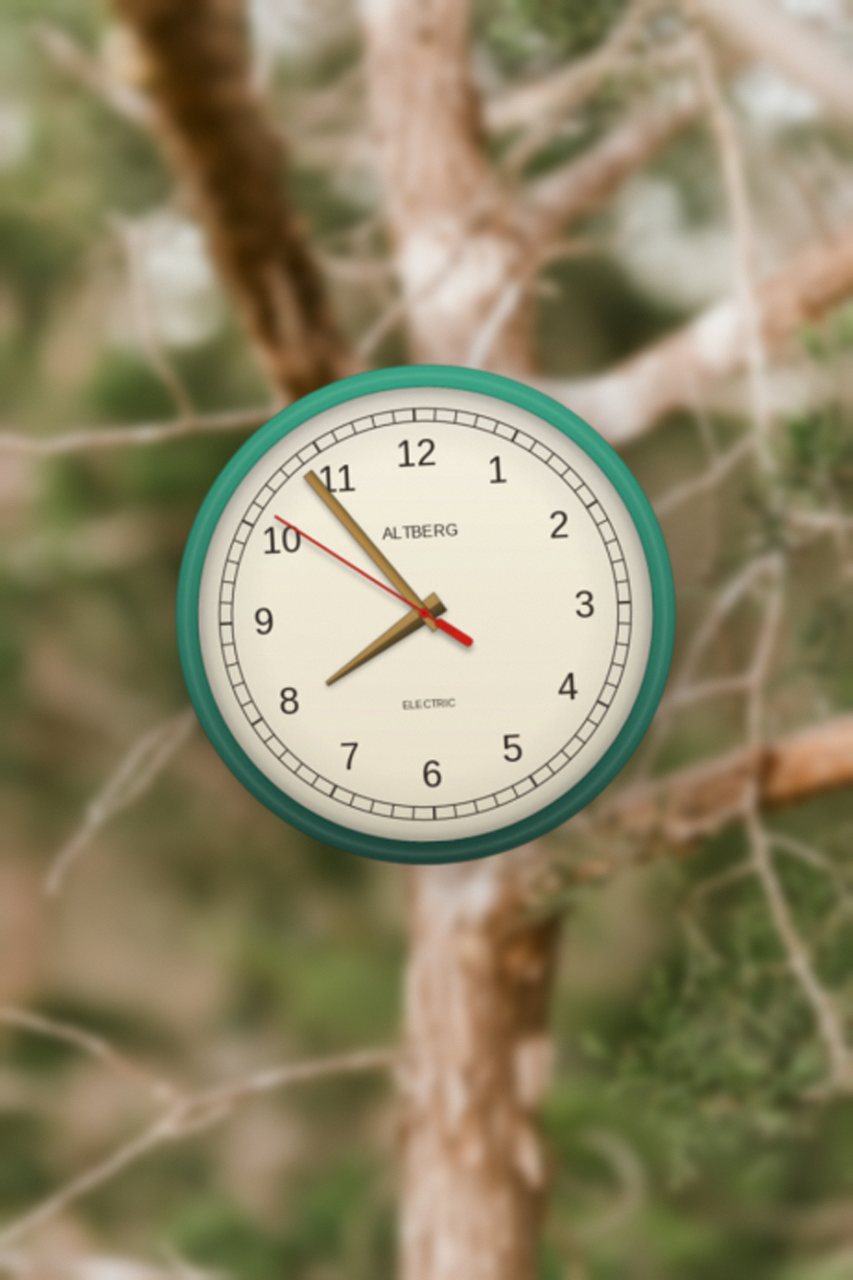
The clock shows h=7 m=53 s=51
